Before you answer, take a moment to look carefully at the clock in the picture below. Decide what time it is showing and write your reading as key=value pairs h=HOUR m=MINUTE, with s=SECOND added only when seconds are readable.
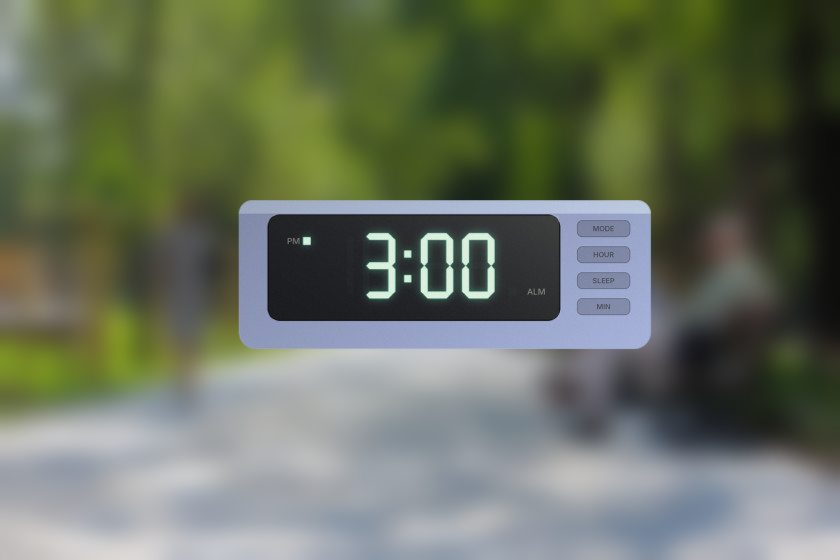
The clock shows h=3 m=0
